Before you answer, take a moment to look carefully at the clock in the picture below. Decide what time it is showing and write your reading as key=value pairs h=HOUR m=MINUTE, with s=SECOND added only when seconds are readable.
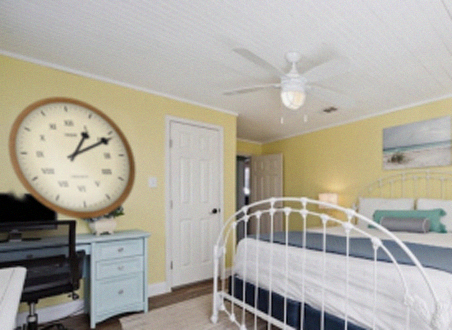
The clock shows h=1 m=11
